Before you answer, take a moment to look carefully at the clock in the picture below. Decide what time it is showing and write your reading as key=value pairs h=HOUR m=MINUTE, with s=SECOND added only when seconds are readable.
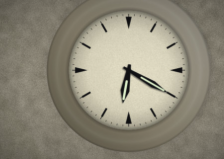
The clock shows h=6 m=20
